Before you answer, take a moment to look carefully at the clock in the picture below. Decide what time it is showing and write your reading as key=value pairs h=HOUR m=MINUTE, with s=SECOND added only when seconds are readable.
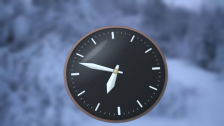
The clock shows h=6 m=48
